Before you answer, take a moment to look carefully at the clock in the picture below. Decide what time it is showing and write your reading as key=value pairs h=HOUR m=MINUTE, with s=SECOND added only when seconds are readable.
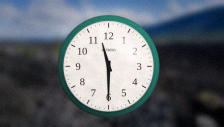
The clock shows h=11 m=30
